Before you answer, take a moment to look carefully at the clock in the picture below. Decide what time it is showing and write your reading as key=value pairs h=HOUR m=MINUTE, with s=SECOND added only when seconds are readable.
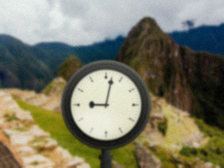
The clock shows h=9 m=2
